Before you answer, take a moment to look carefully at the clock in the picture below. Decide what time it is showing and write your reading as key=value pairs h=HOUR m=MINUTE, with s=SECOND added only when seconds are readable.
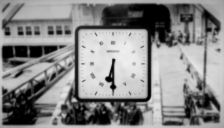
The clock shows h=6 m=30
